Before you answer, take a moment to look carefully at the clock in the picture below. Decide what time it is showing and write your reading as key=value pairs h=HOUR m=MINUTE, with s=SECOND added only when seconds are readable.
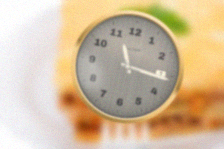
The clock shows h=11 m=16
